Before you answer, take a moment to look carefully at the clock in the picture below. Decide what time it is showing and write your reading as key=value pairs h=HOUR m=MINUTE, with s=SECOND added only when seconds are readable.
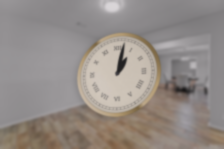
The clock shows h=1 m=2
